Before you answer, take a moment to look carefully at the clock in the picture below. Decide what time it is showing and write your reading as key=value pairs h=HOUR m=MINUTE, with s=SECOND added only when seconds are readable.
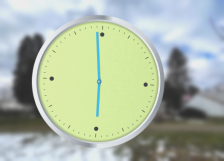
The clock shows h=5 m=59
